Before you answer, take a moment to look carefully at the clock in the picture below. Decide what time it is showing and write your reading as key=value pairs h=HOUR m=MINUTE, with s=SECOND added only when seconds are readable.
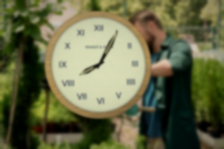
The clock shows h=8 m=5
